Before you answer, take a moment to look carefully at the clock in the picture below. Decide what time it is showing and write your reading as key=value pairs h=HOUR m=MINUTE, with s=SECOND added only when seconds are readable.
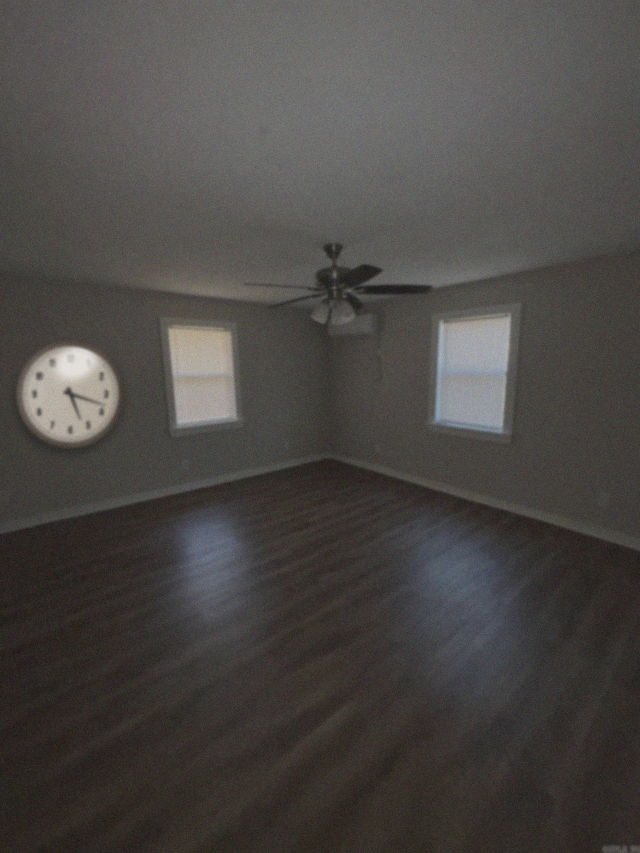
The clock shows h=5 m=18
